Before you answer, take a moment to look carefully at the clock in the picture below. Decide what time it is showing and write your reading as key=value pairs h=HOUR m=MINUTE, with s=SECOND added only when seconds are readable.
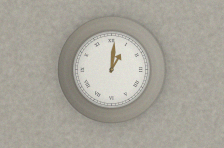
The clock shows h=1 m=1
